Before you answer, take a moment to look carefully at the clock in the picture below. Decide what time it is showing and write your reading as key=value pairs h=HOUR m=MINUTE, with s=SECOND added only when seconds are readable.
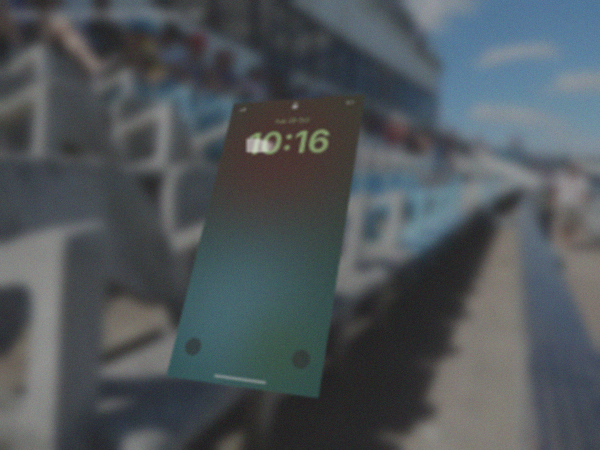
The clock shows h=10 m=16
